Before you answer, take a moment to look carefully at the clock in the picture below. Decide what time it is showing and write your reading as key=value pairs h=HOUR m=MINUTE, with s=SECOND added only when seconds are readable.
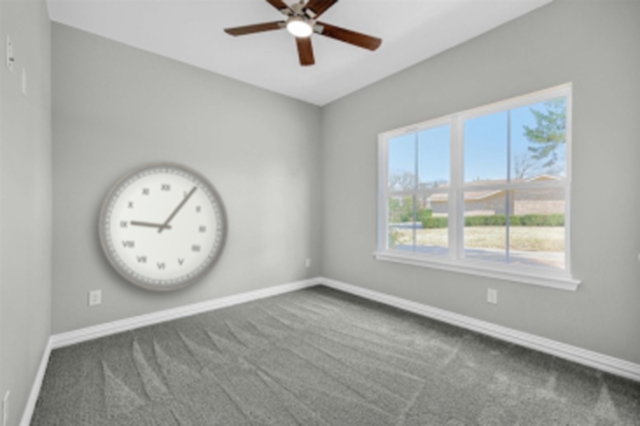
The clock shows h=9 m=6
